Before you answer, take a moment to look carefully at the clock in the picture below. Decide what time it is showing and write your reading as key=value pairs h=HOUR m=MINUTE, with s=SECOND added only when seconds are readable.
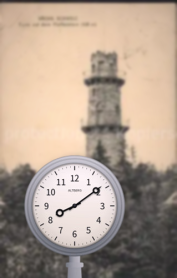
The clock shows h=8 m=9
